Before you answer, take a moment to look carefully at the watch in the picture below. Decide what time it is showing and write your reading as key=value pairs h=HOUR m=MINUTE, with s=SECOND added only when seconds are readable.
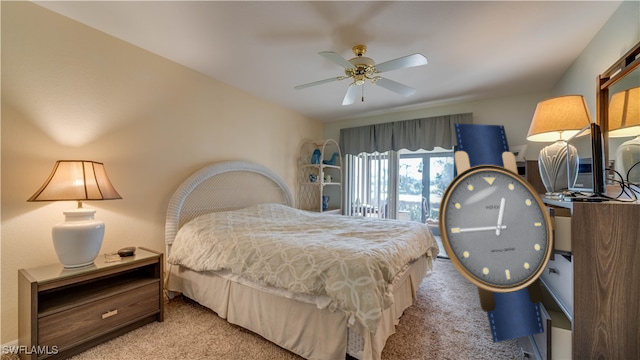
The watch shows h=12 m=45
